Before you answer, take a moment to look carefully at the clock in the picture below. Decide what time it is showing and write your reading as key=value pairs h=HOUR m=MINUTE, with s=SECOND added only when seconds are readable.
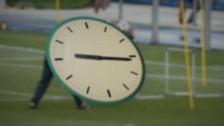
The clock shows h=9 m=16
